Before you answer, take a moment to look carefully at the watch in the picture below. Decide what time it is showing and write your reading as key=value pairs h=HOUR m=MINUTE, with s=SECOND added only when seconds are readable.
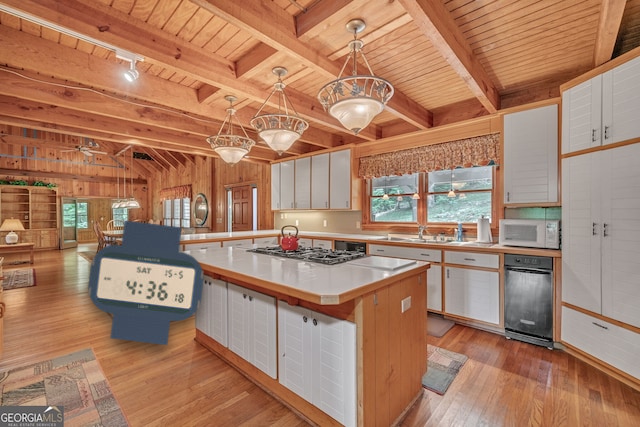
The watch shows h=4 m=36 s=18
